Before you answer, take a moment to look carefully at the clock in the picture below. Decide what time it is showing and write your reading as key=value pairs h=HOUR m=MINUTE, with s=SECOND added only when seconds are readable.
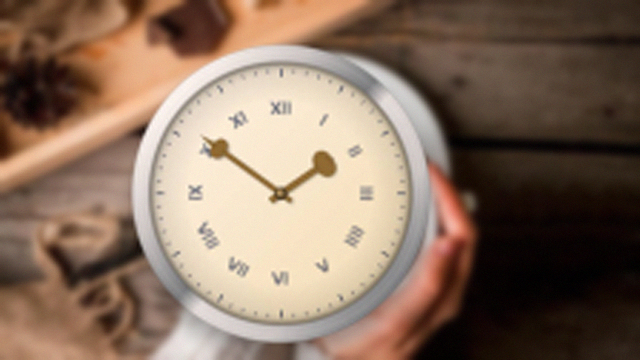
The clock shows h=1 m=51
